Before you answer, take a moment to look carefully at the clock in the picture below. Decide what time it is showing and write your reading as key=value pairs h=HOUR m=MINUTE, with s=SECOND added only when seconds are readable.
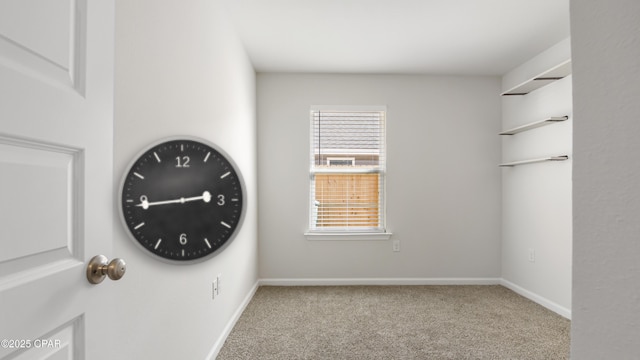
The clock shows h=2 m=44
